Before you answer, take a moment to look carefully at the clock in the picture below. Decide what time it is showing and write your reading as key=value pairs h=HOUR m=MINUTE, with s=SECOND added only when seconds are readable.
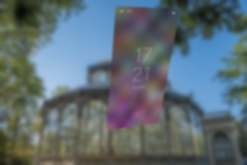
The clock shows h=17 m=21
